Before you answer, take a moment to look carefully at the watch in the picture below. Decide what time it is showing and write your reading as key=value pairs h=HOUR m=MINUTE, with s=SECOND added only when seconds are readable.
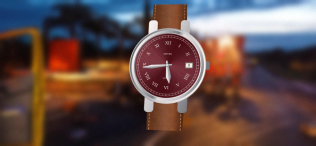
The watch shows h=5 m=44
